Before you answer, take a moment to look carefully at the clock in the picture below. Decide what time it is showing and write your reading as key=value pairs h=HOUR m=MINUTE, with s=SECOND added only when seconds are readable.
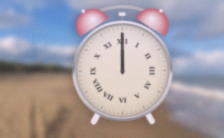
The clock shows h=12 m=0
